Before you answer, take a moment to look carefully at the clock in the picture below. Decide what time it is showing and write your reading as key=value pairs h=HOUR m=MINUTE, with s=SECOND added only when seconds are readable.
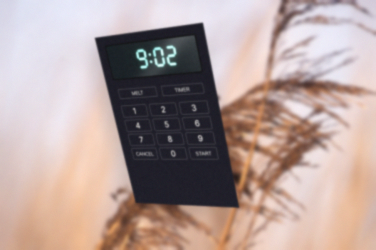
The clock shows h=9 m=2
